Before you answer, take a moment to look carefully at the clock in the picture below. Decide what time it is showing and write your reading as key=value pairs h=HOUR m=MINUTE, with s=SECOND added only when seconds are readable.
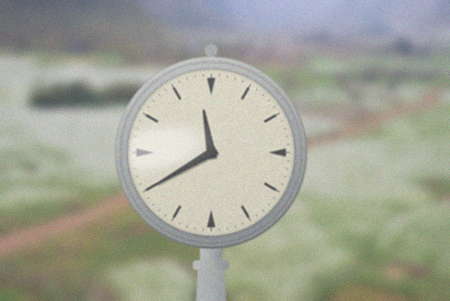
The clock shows h=11 m=40
